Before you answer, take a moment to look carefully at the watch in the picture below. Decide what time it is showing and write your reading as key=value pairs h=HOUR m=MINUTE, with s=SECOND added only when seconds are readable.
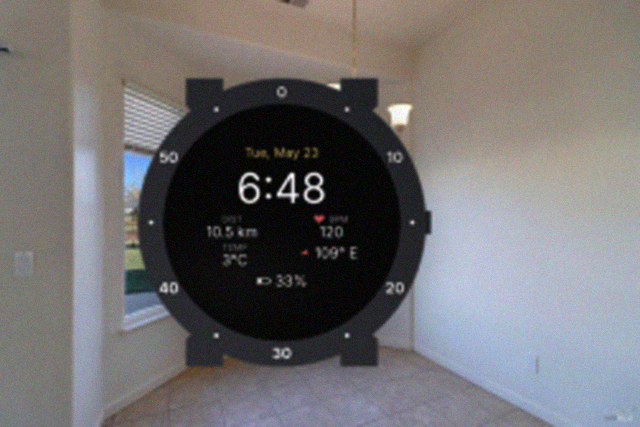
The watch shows h=6 m=48
